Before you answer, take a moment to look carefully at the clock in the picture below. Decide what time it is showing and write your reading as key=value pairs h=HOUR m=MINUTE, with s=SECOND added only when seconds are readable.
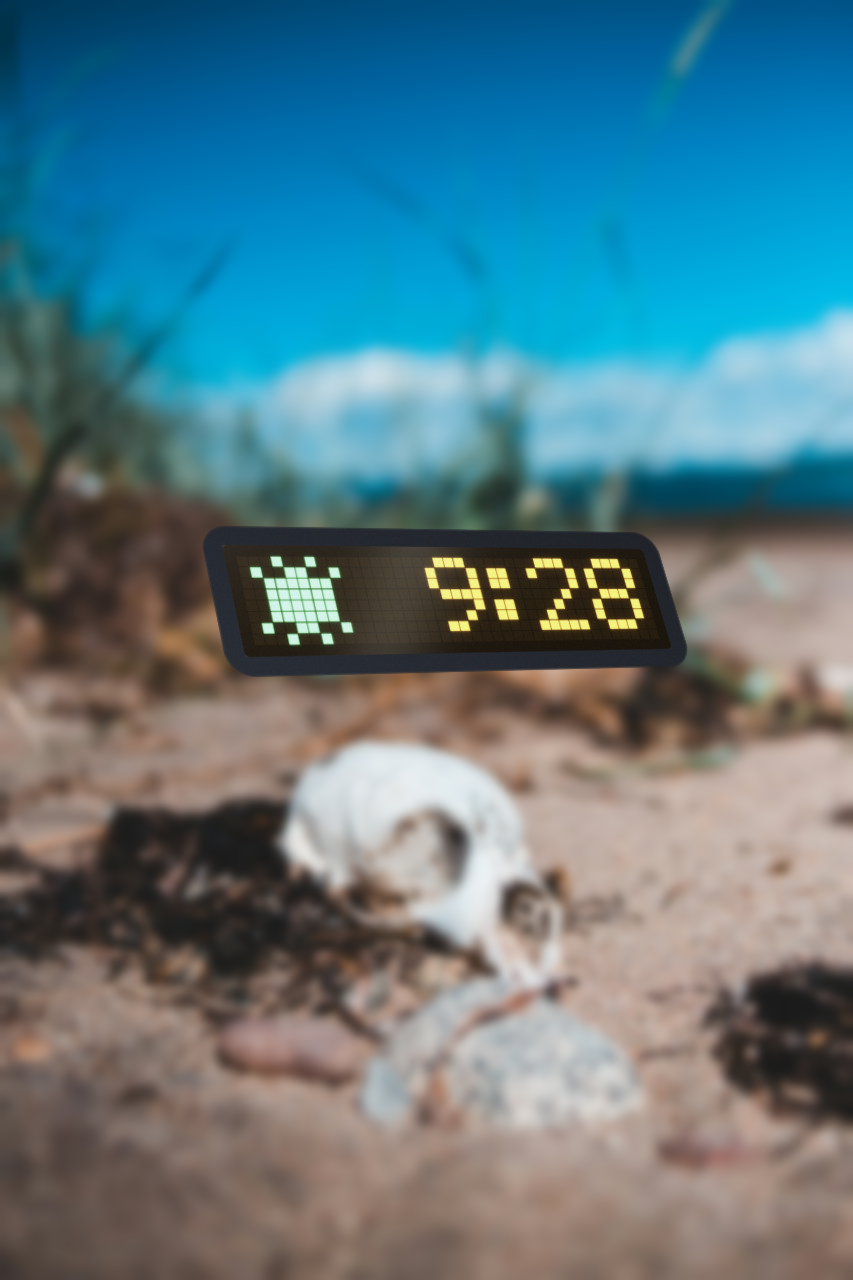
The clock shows h=9 m=28
